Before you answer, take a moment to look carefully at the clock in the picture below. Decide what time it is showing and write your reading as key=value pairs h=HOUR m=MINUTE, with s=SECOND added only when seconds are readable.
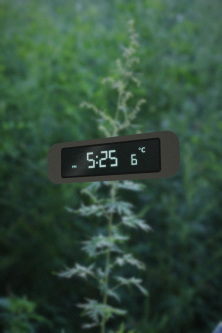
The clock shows h=5 m=25
